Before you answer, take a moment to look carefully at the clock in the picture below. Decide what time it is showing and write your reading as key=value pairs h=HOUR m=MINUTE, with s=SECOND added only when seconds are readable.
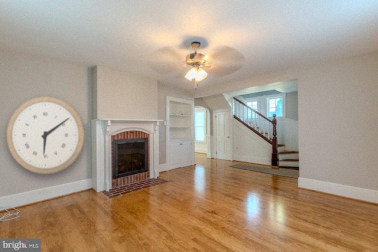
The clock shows h=6 m=9
